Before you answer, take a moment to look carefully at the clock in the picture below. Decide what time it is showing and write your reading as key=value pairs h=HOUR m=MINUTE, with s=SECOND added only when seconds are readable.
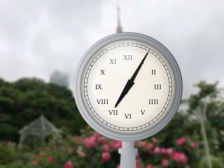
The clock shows h=7 m=5
